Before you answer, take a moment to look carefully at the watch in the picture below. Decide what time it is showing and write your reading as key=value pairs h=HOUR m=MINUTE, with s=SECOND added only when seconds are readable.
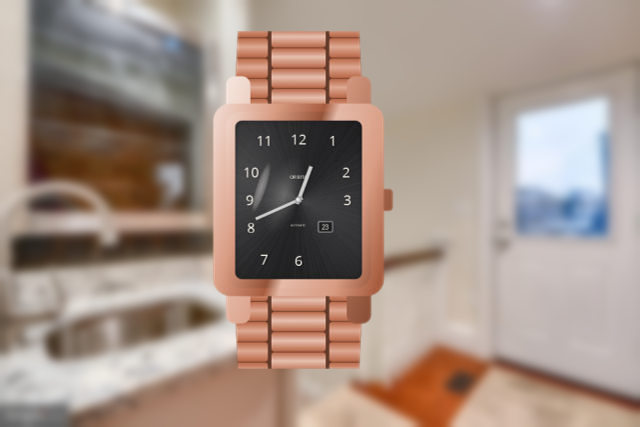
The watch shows h=12 m=41
